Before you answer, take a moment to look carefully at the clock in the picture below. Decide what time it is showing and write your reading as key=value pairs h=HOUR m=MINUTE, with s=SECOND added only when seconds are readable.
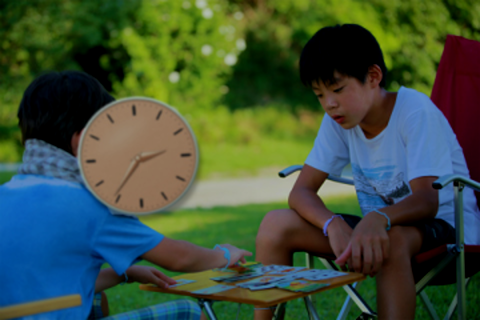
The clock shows h=2 m=36
